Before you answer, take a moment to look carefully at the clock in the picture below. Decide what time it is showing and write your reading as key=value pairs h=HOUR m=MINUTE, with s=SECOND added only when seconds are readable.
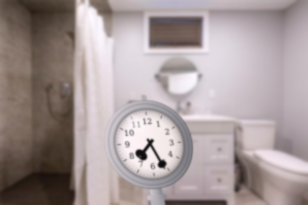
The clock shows h=7 m=26
